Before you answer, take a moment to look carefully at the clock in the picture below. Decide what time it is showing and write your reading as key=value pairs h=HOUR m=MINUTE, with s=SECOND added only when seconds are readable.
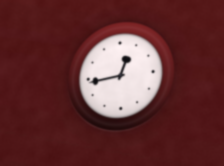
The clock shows h=12 m=44
